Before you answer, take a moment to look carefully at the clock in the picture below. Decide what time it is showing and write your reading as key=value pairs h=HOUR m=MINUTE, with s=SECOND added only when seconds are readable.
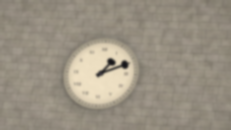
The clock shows h=1 m=11
